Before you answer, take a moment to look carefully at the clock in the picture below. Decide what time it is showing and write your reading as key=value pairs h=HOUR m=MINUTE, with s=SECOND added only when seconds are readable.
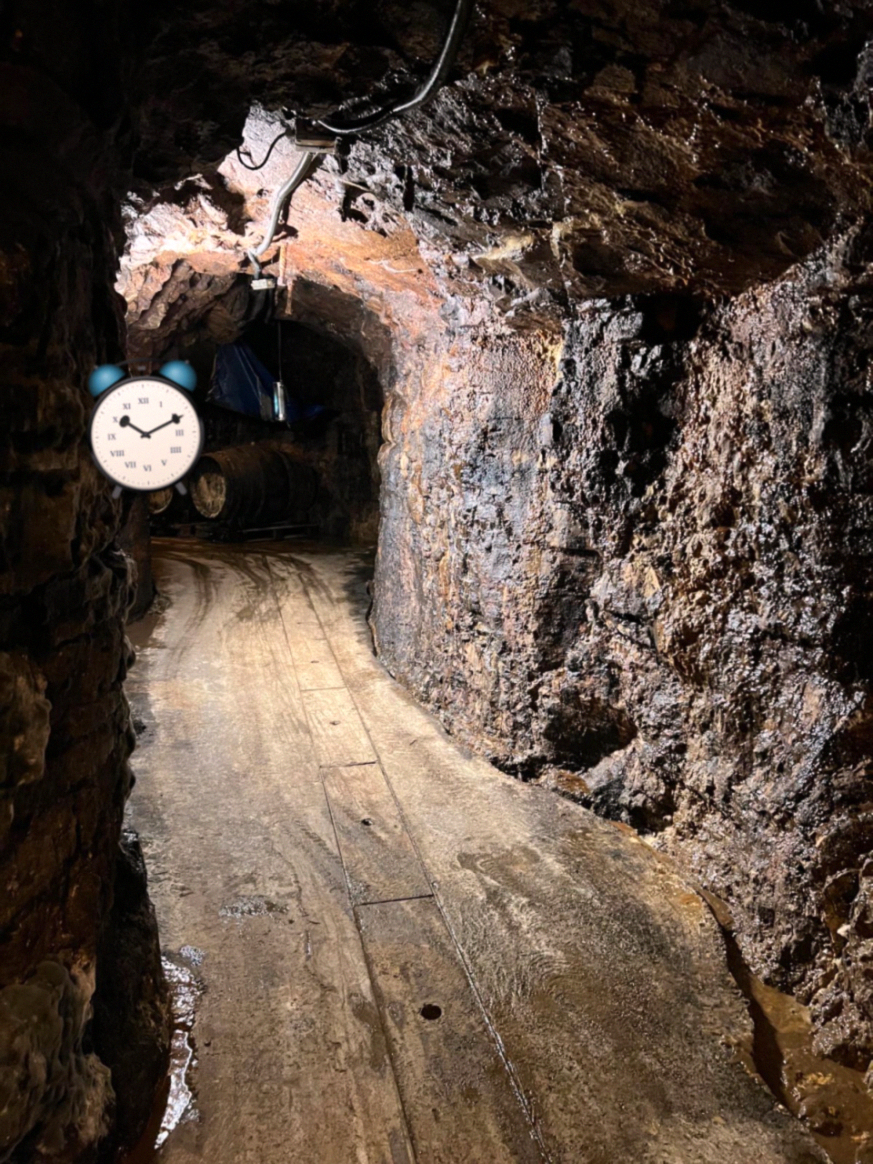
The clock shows h=10 m=11
